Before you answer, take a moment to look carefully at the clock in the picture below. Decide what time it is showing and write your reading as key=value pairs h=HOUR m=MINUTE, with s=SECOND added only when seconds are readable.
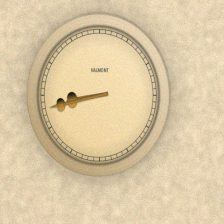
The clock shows h=8 m=43
